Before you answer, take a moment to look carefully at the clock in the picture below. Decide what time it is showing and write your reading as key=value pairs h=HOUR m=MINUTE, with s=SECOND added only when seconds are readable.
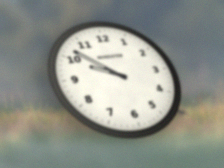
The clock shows h=9 m=52
